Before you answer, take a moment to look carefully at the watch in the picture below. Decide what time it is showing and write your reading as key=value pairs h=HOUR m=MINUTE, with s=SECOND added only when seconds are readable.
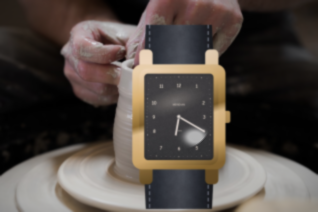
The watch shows h=6 m=20
